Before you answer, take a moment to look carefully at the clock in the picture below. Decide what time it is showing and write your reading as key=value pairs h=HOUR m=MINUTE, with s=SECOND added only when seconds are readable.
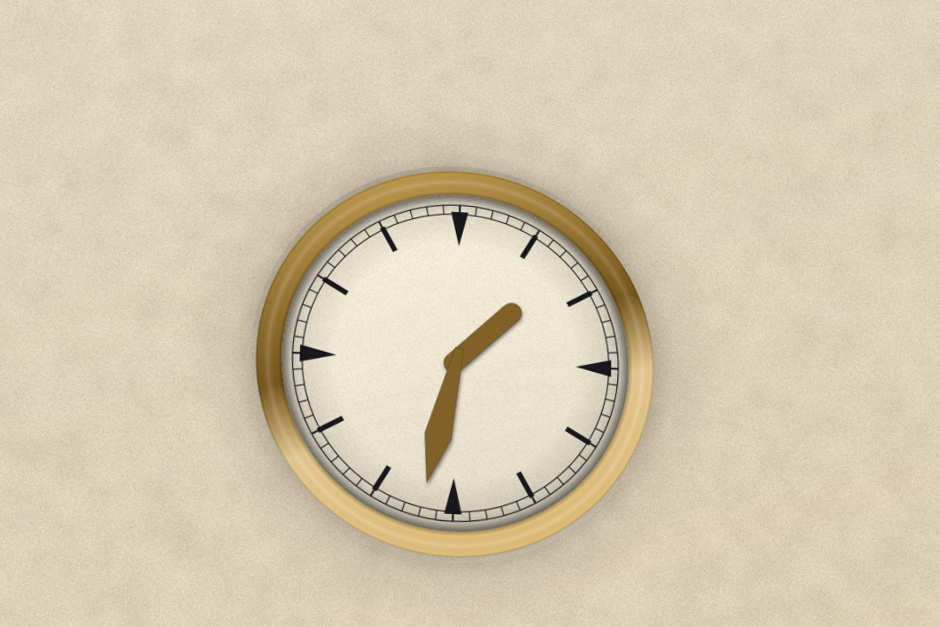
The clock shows h=1 m=32
